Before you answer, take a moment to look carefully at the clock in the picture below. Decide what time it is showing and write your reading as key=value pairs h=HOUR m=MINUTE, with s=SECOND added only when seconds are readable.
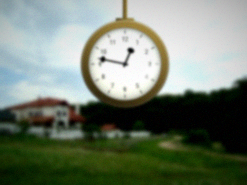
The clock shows h=12 m=47
